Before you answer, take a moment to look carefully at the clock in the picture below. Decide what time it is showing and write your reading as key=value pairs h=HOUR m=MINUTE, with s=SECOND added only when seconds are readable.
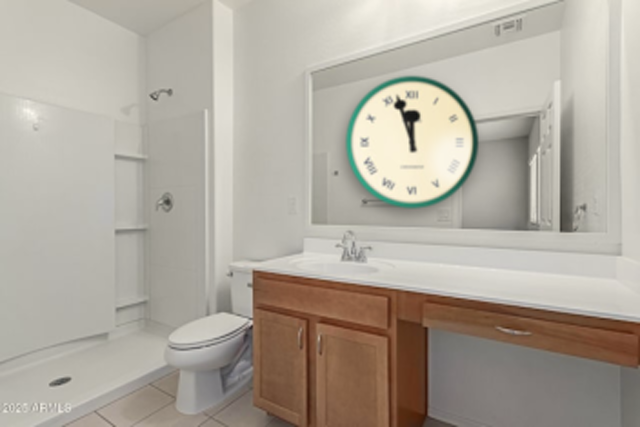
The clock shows h=11 m=57
